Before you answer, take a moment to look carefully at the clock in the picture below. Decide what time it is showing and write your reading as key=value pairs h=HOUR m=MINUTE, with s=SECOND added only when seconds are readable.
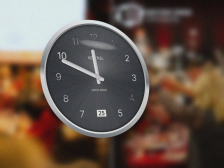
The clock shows h=11 m=49
